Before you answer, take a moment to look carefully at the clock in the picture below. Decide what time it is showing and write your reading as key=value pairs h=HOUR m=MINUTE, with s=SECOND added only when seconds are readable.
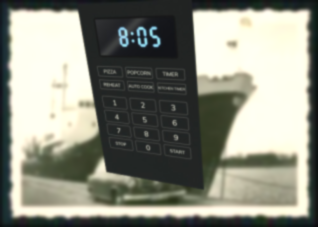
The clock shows h=8 m=5
